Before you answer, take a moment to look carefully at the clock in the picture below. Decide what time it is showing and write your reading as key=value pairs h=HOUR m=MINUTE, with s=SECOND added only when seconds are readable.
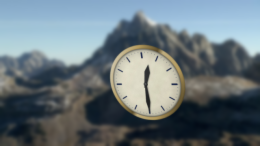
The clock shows h=12 m=30
